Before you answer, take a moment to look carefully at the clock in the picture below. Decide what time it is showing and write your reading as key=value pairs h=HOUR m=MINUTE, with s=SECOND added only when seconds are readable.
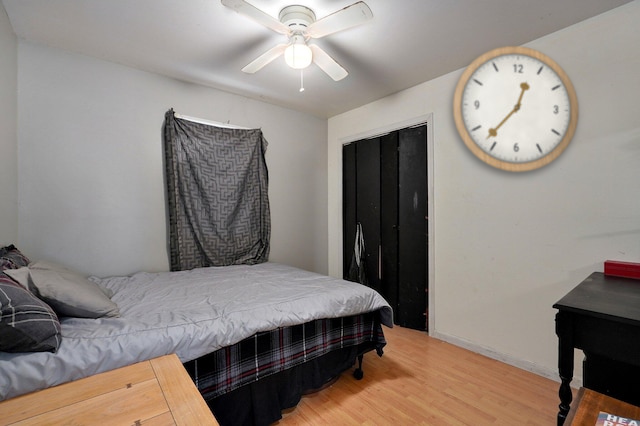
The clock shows h=12 m=37
